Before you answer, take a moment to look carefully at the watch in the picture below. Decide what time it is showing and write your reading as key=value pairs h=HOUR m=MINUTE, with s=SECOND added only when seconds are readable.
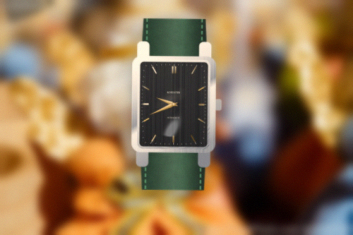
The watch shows h=9 m=41
